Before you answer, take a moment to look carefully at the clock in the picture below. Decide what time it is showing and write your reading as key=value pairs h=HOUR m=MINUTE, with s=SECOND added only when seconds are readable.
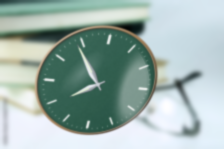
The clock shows h=7 m=54
